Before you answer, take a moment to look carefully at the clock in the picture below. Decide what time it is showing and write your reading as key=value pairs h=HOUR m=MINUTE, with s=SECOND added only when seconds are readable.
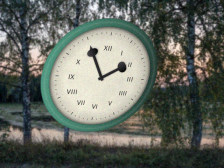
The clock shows h=1 m=55
